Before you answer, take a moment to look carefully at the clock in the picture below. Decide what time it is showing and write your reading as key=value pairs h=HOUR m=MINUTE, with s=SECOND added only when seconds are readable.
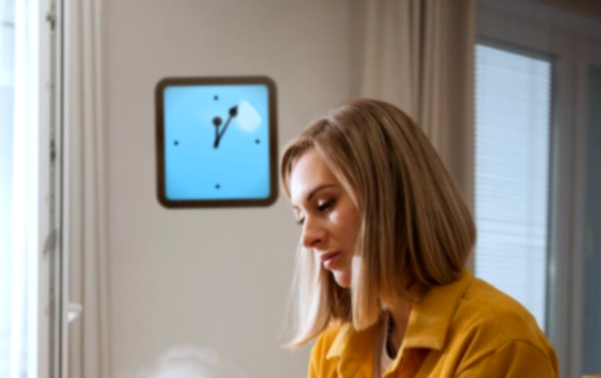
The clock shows h=12 m=5
